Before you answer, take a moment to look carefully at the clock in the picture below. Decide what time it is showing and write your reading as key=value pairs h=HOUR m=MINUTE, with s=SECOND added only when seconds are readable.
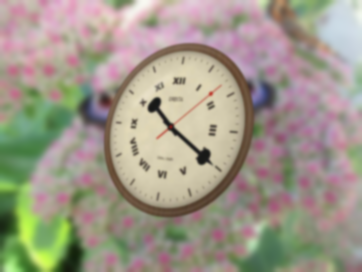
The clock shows h=10 m=20 s=8
